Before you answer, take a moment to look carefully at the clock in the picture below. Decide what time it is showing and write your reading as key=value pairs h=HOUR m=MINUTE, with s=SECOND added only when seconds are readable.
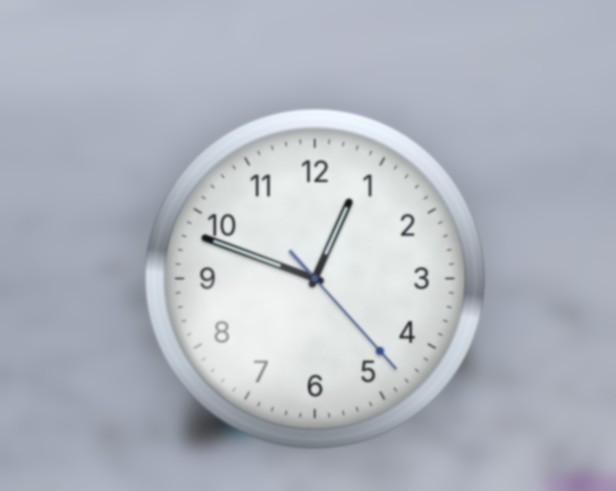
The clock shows h=12 m=48 s=23
